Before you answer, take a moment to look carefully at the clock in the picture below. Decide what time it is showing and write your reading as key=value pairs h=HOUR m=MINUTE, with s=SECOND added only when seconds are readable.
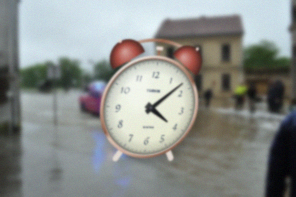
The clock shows h=4 m=8
